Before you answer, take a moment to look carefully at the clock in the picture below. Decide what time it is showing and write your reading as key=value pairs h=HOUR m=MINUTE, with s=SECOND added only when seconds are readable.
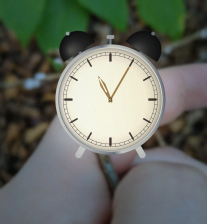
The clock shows h=11 m=5
